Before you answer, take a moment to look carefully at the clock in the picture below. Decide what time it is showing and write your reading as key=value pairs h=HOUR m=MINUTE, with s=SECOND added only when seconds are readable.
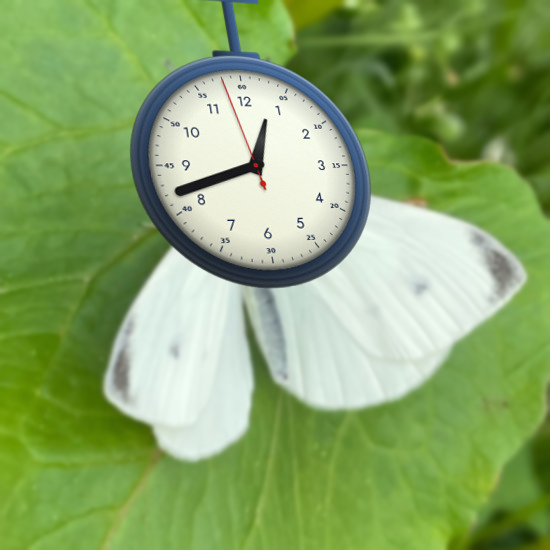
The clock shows h=12 m=41 s=58
